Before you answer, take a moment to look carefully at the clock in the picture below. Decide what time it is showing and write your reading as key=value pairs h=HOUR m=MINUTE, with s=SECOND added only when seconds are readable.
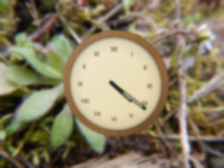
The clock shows h=4 m=21
